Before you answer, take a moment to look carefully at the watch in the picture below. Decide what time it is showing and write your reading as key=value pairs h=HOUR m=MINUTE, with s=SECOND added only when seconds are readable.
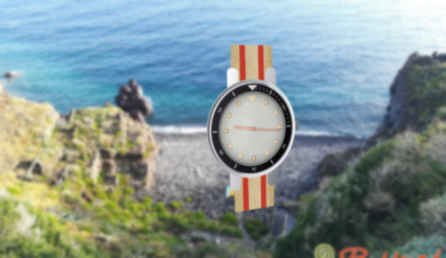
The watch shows h=9 m=16
